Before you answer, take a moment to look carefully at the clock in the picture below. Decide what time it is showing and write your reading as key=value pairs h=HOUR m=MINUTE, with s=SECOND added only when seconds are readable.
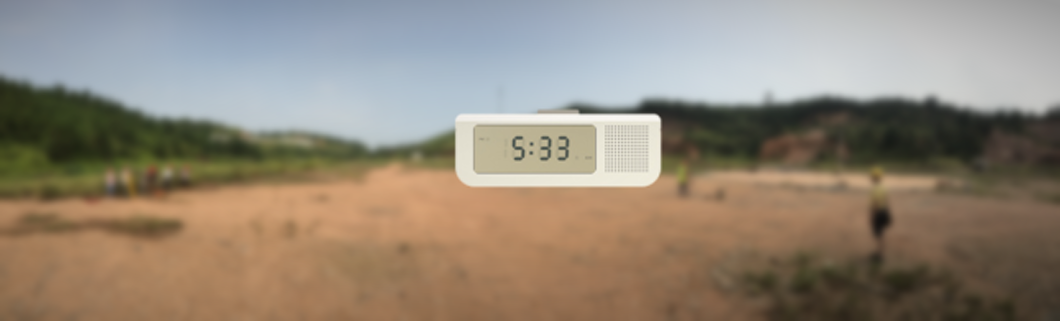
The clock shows h=5 m=33
